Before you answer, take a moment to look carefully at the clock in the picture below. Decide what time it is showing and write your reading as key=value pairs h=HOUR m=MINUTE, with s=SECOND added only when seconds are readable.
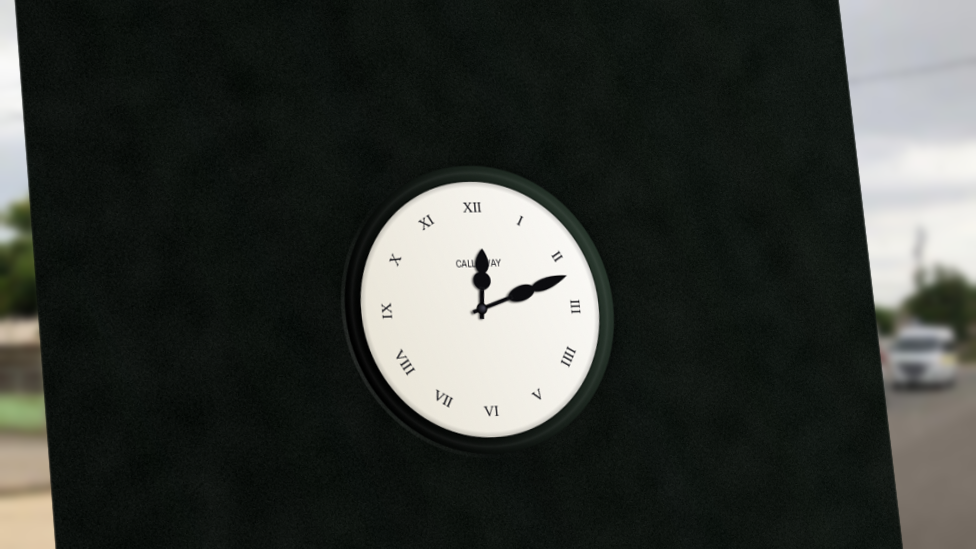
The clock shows h=12 m=12
